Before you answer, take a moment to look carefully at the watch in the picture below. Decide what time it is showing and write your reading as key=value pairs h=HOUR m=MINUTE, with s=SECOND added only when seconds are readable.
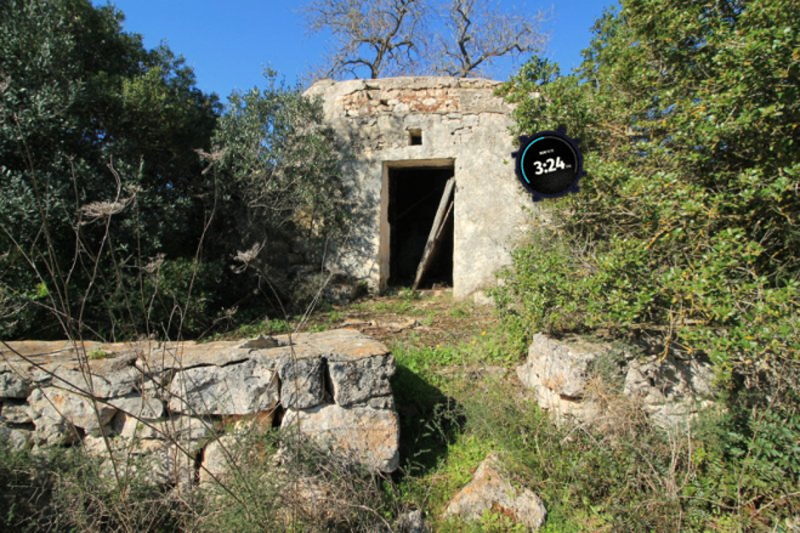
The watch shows h=3 m=24
